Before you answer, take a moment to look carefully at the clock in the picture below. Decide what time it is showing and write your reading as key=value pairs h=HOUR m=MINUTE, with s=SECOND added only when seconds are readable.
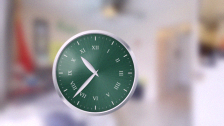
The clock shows h=10 m=37
